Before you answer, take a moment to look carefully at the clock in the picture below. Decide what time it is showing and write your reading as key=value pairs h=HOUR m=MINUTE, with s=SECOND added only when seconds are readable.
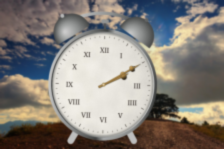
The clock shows h=2 m=10
